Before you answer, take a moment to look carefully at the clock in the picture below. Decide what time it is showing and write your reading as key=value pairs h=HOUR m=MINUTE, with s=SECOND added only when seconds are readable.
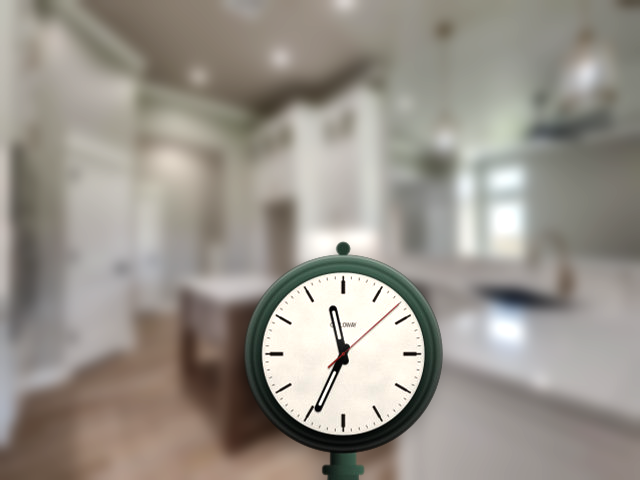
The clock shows h=11 m=34 s=8
